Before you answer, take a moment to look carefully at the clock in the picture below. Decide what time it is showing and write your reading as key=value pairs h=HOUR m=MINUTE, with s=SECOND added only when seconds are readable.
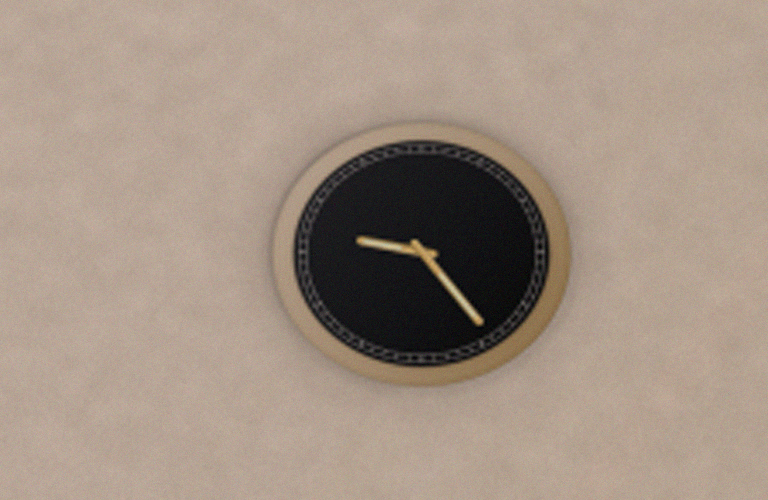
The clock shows h=9 m=24
